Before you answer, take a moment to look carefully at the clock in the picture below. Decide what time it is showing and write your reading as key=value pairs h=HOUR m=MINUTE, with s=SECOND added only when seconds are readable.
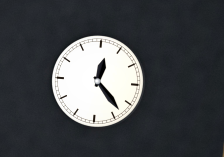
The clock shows h=12 m=23
